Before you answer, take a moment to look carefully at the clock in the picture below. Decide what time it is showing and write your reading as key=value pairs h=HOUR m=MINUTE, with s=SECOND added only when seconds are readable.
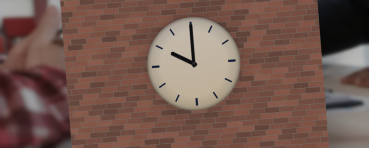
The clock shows h=10 m=0
